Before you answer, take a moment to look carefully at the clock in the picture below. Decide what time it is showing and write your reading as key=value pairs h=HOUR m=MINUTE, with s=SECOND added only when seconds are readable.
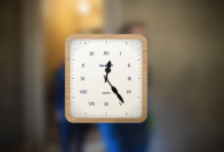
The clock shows h=12 m=24
